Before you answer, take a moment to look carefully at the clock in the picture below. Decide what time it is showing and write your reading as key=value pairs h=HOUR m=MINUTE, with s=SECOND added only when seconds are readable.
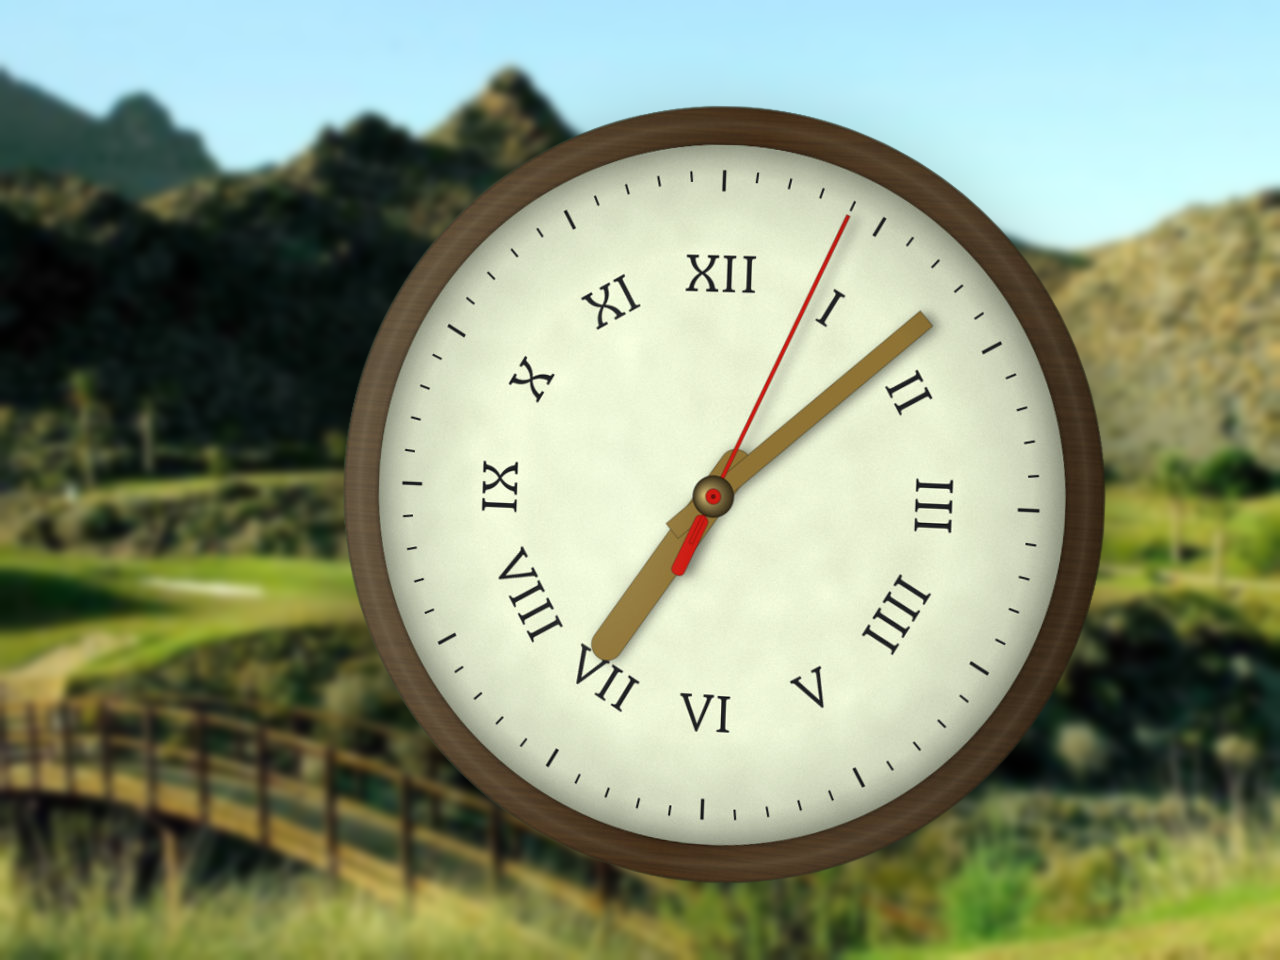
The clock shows h=7 m=8 s=4
